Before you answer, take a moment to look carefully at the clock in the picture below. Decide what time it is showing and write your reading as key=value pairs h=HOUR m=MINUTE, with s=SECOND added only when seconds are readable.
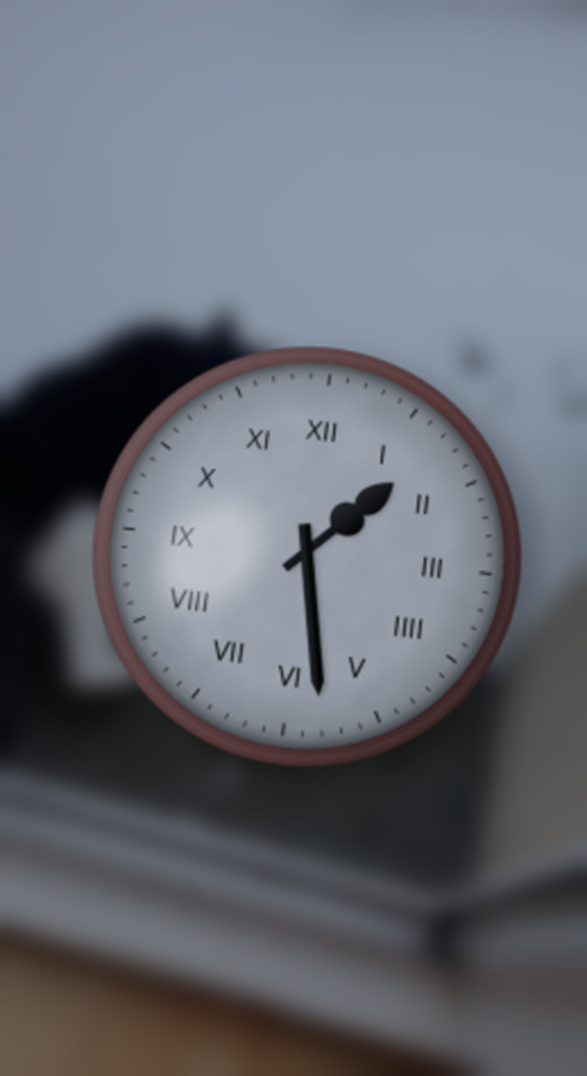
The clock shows h=1 m=28
